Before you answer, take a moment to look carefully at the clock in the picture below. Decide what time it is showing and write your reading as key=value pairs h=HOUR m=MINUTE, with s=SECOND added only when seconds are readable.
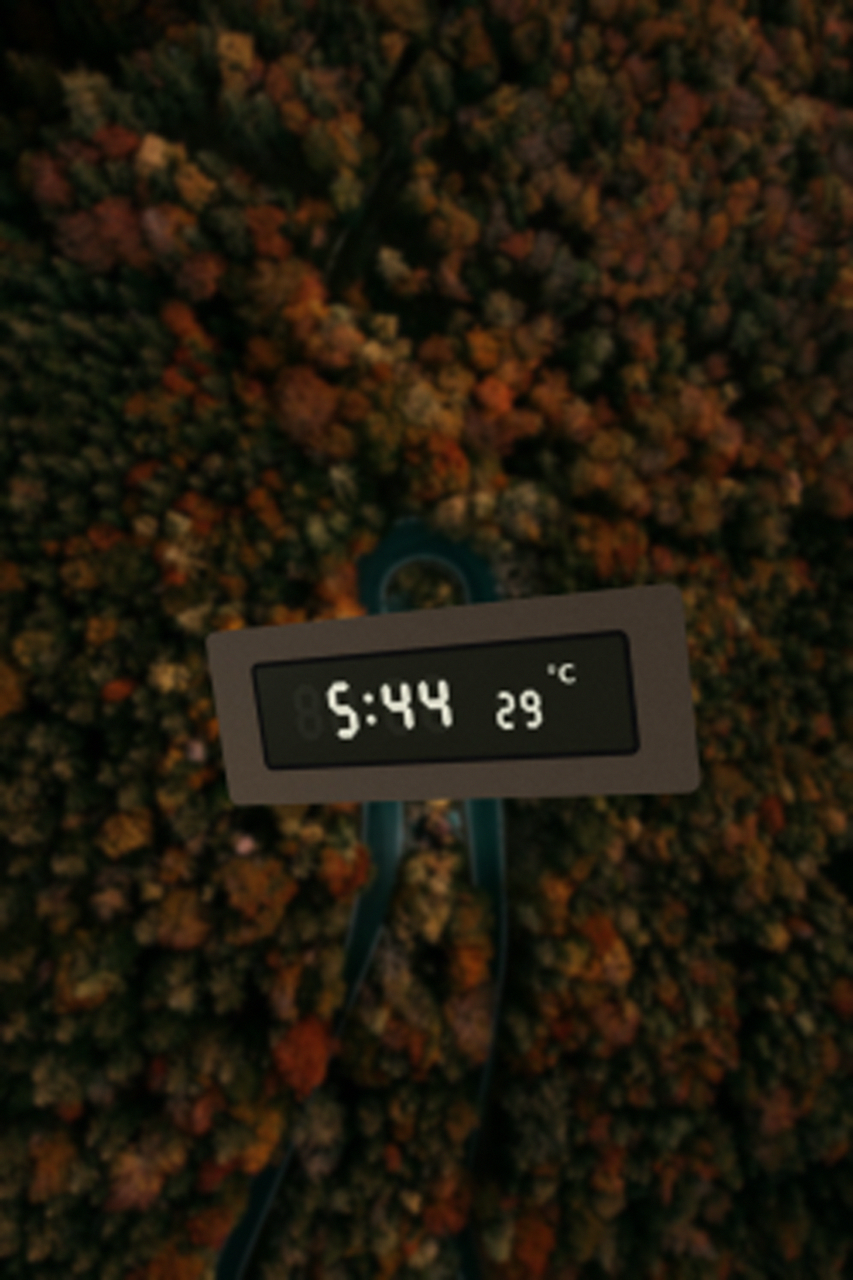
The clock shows h=5 m=44
